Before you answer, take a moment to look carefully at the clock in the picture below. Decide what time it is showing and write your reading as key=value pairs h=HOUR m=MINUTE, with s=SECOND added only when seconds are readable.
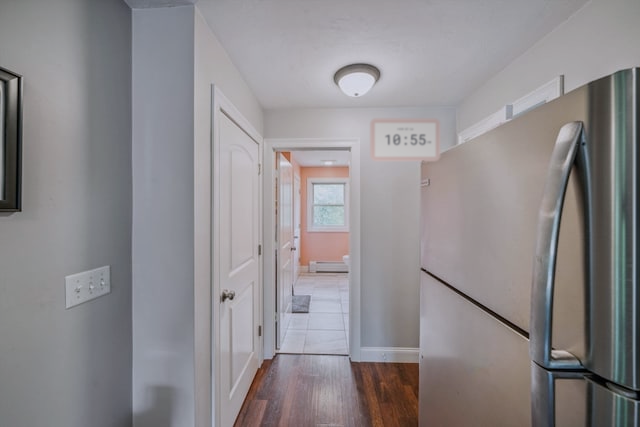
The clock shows h=10 m=55
